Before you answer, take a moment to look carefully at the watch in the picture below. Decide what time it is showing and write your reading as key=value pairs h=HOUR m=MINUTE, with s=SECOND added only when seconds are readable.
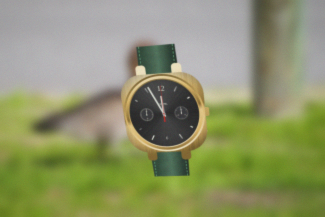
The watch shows h=11 m=56
